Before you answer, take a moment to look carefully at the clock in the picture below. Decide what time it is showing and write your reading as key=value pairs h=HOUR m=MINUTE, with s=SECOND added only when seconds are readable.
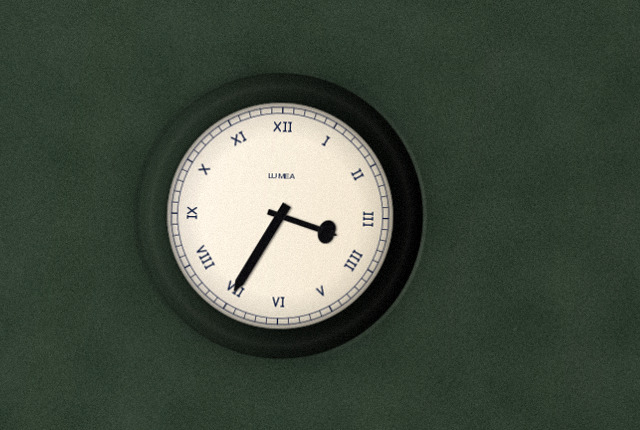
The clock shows h=3 m=35
